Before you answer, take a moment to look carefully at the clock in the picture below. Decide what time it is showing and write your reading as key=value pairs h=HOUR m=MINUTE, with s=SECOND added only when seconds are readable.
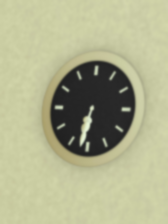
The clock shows h=6 m=32
